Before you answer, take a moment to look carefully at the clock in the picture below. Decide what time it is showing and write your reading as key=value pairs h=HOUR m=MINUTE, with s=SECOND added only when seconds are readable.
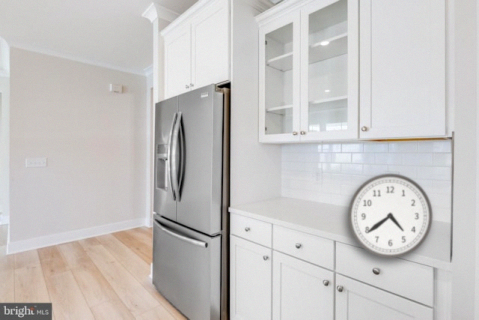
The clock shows h=4 m=39
